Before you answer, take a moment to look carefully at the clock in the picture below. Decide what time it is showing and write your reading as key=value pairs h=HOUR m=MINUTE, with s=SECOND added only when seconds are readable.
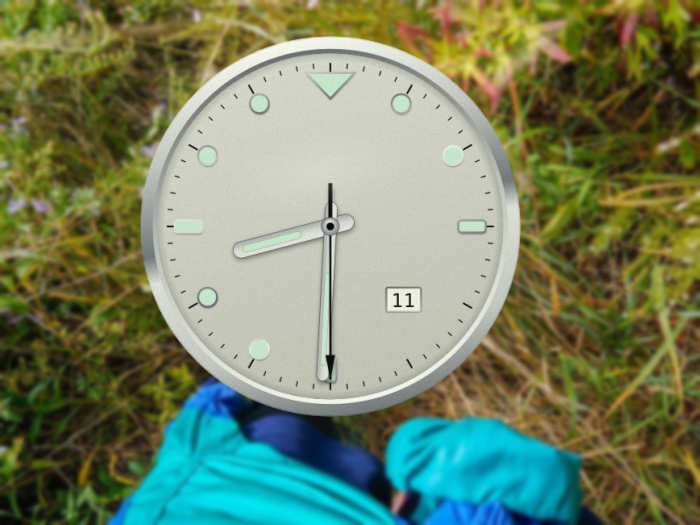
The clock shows h=8 m=30 s=30
